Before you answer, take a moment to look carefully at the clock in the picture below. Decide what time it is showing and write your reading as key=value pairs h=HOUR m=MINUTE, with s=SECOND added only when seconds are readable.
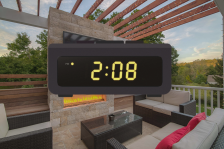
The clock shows h=2 m=8
